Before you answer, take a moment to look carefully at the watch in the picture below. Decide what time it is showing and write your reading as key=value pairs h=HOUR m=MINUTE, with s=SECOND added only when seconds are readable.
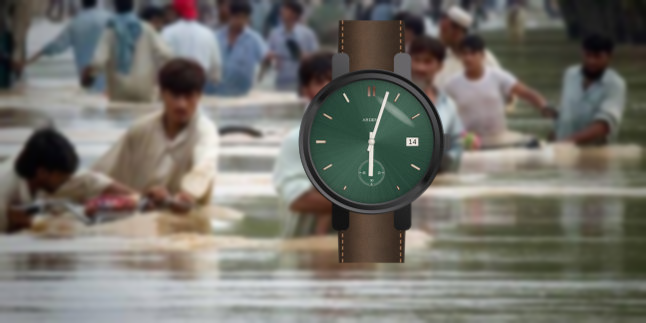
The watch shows h=6 m=3
